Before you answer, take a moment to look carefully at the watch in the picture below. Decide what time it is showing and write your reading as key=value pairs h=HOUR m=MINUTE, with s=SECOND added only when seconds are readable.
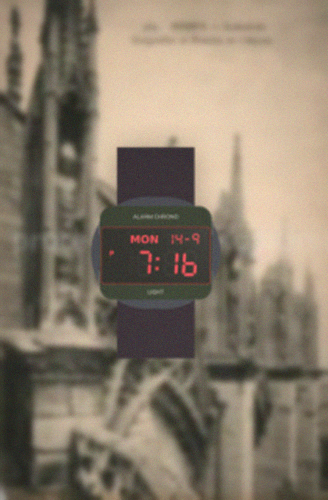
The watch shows h=7 m=16
